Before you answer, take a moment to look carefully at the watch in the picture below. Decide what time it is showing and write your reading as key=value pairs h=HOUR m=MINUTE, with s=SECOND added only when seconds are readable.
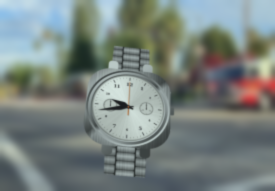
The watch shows h=9 m=43
